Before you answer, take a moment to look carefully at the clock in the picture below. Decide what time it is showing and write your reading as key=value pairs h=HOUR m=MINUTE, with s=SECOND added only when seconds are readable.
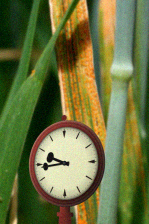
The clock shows h=9 m=44
